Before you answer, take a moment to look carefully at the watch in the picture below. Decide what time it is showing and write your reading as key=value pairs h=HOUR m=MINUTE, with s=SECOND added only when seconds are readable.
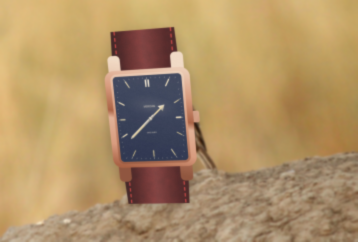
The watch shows h=1 m=38
